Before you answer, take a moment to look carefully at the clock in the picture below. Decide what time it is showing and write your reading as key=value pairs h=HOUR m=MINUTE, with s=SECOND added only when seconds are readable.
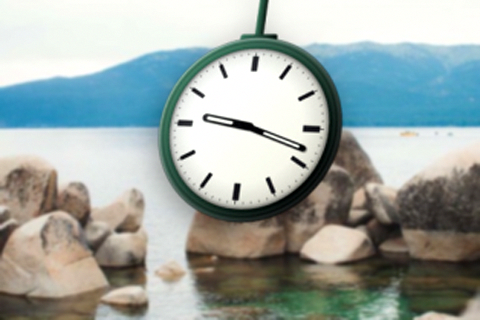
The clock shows h=9 m=18
